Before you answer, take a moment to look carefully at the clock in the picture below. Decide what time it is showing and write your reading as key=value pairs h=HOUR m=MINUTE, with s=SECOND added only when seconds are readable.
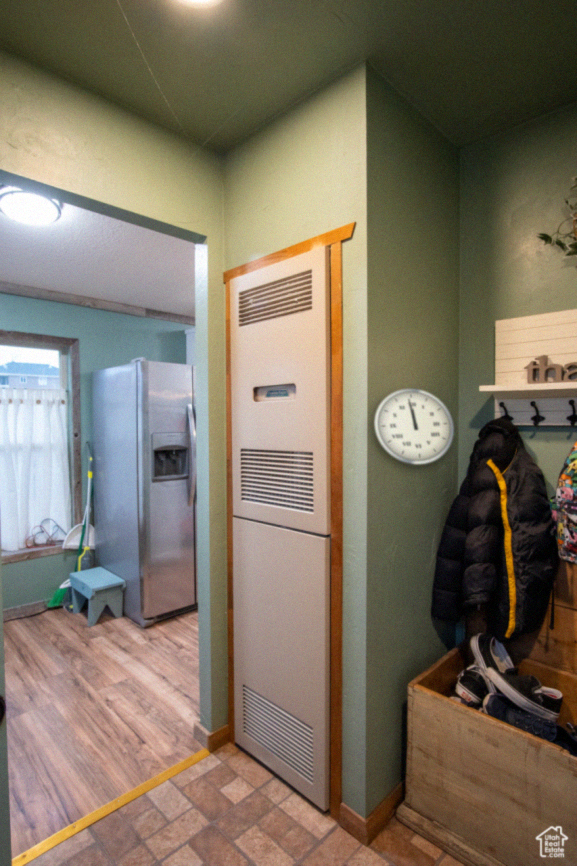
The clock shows h=11 m=59
